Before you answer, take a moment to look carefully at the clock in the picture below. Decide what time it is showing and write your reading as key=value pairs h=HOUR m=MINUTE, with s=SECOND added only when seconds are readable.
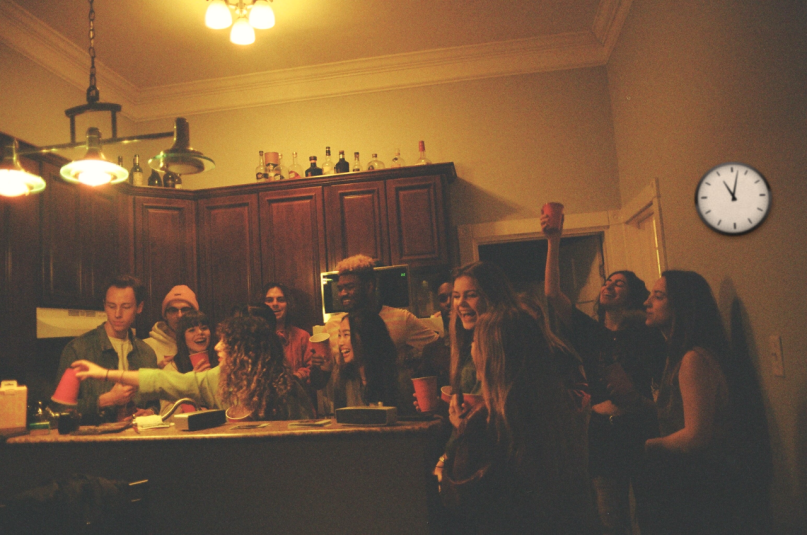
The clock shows h=11 m=2
